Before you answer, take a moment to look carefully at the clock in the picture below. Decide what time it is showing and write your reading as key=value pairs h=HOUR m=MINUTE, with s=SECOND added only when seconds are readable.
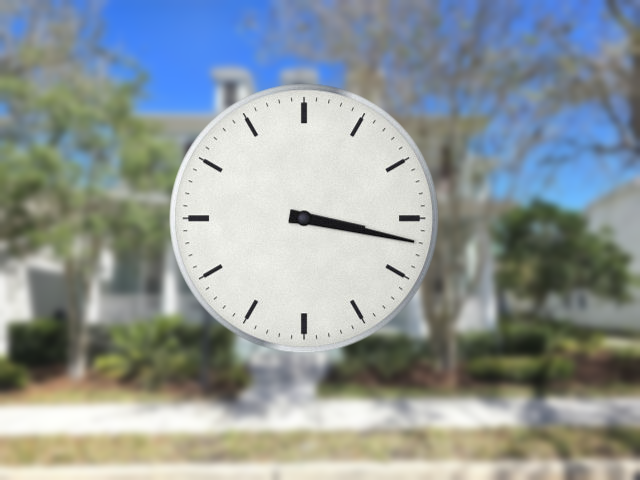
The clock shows h=3 m=17
